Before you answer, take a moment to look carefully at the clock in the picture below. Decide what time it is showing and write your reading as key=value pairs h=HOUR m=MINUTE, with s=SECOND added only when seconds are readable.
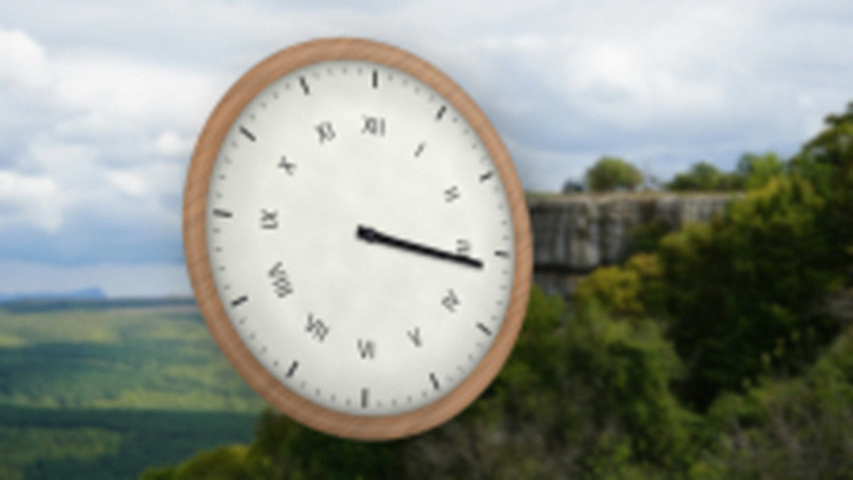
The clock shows h=3 m=16
